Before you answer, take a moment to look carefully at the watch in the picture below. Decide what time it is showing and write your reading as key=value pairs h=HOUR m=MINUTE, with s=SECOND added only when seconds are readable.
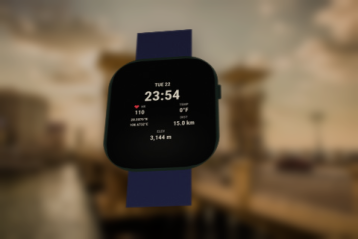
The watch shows h=23 m=54
